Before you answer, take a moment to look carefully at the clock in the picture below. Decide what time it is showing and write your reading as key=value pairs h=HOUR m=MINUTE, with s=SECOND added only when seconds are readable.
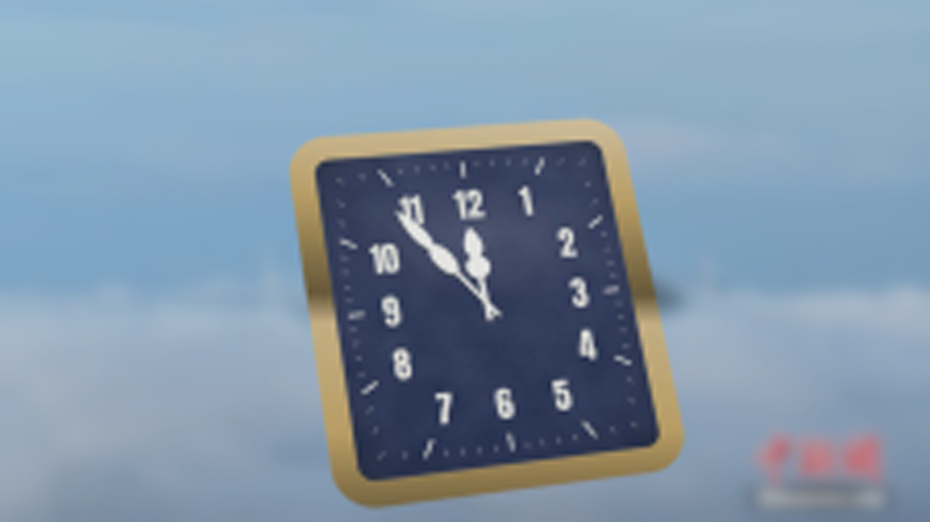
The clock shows h=11 m=54
